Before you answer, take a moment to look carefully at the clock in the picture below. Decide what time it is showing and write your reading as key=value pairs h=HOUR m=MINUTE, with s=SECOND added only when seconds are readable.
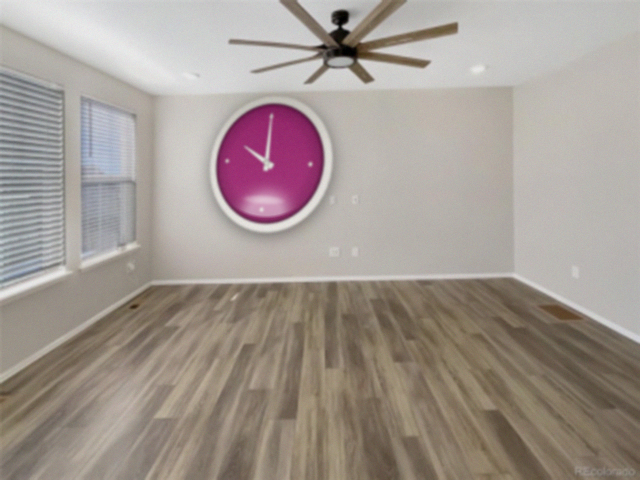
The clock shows h=10 m=0
